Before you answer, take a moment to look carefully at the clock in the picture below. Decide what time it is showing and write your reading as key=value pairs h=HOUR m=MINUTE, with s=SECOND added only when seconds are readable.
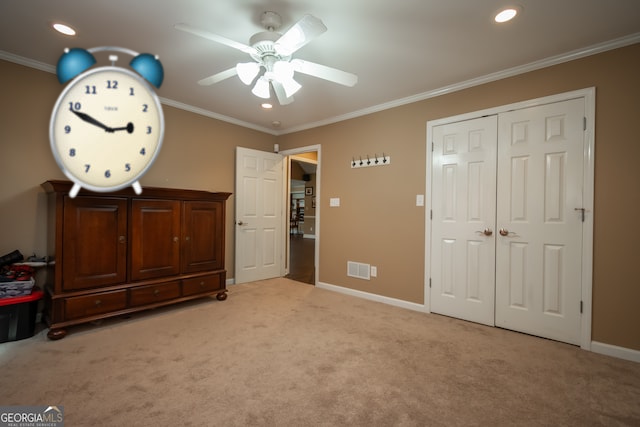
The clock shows h=2 m=49
